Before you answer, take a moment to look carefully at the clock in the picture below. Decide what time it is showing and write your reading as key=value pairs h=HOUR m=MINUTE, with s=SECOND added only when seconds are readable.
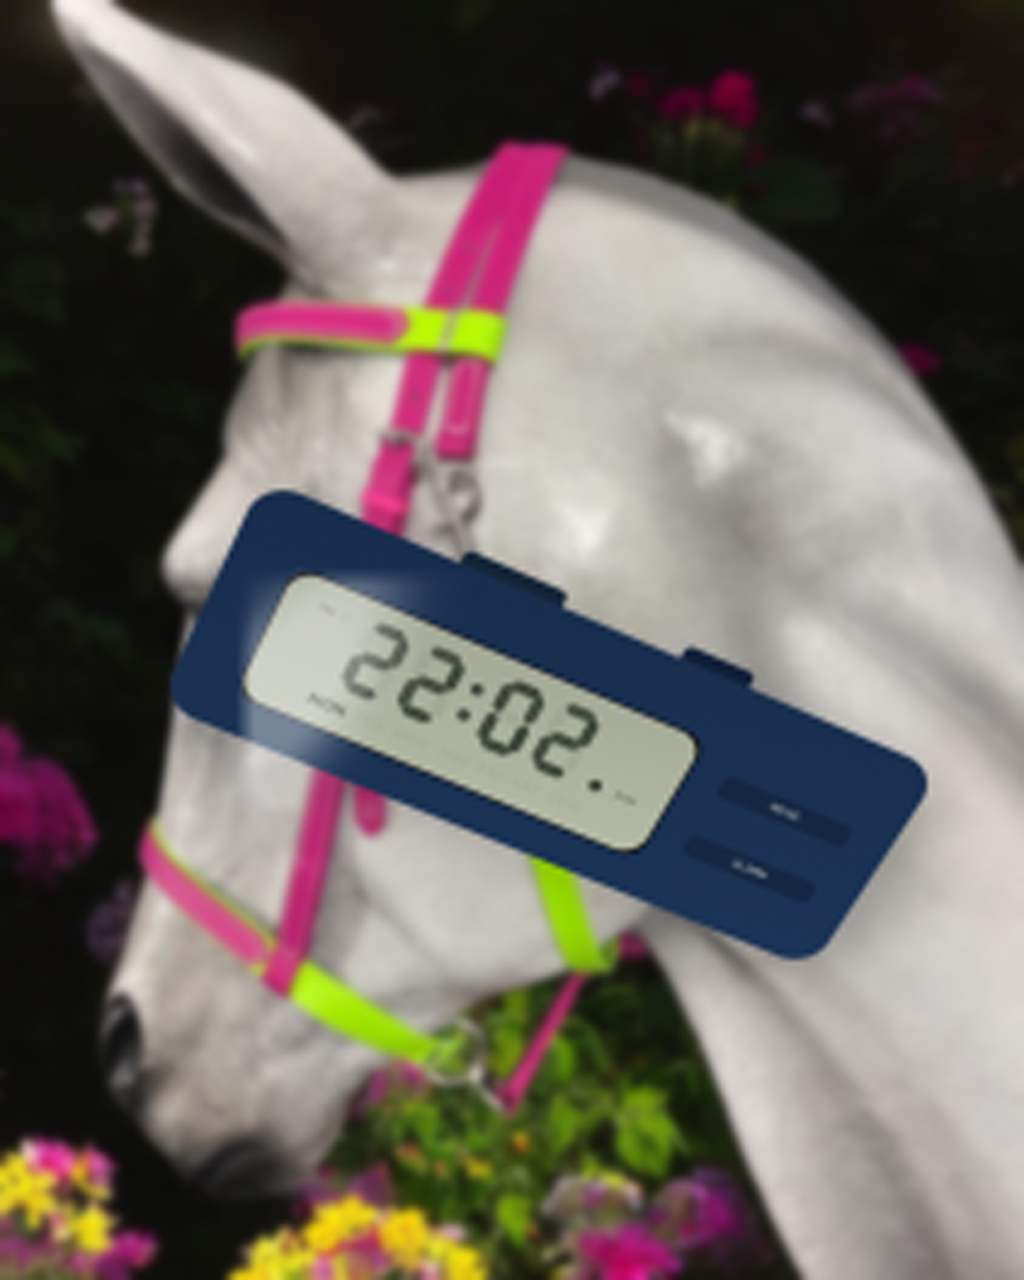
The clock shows h=22 m=2
